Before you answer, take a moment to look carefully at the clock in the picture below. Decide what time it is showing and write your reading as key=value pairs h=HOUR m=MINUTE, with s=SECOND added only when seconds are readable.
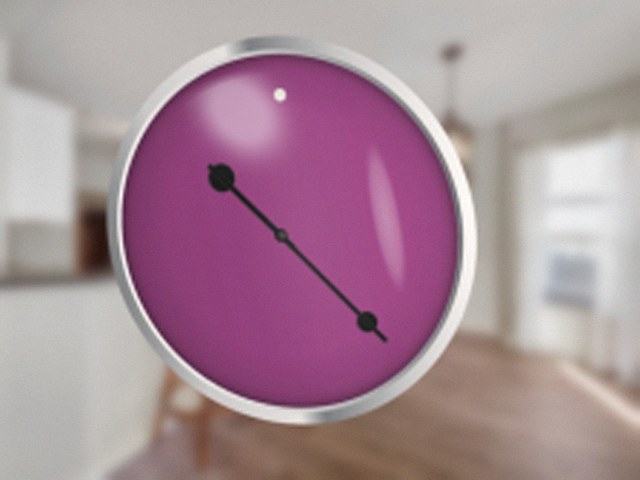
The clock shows h=10 m=22
